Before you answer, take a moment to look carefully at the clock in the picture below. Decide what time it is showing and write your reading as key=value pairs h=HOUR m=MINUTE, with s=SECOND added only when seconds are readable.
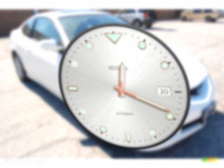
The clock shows h=12 m=19
